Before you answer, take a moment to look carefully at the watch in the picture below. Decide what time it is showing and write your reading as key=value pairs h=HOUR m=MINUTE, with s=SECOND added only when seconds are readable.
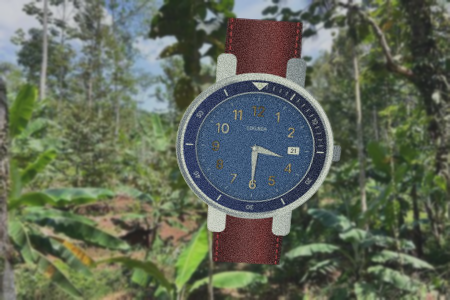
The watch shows h=3 m=30
